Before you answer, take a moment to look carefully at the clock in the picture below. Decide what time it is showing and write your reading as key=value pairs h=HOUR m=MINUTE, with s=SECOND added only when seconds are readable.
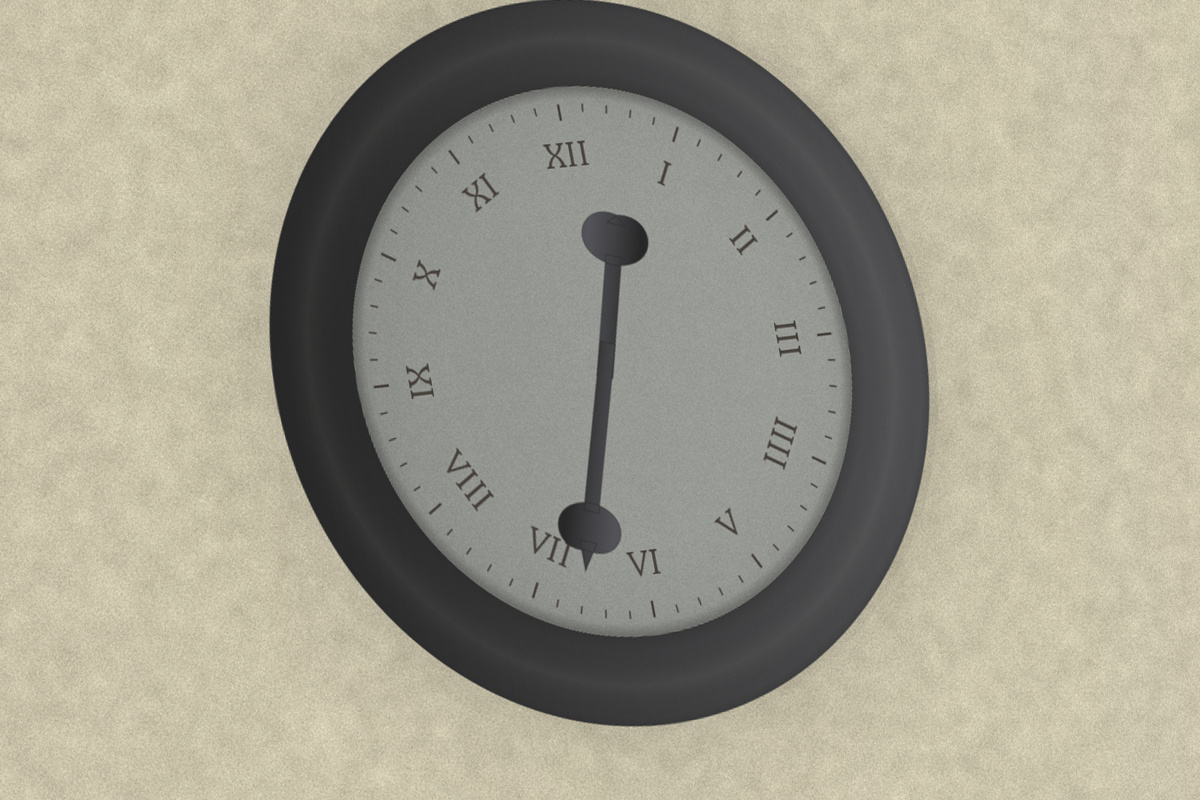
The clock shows h=12 m=33
